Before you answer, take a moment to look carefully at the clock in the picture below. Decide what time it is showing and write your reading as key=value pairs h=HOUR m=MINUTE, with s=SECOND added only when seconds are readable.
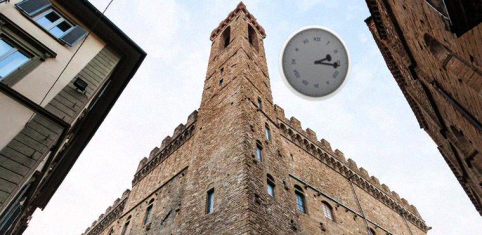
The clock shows h=2 m=16
